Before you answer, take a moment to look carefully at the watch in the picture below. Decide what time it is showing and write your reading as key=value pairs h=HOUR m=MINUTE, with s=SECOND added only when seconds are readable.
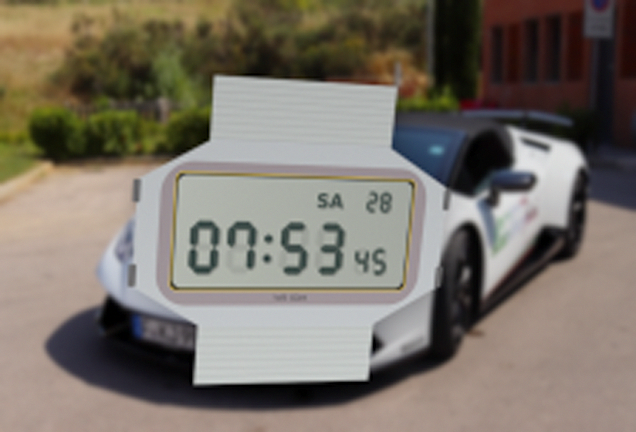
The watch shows h=7 m=53 s=45
